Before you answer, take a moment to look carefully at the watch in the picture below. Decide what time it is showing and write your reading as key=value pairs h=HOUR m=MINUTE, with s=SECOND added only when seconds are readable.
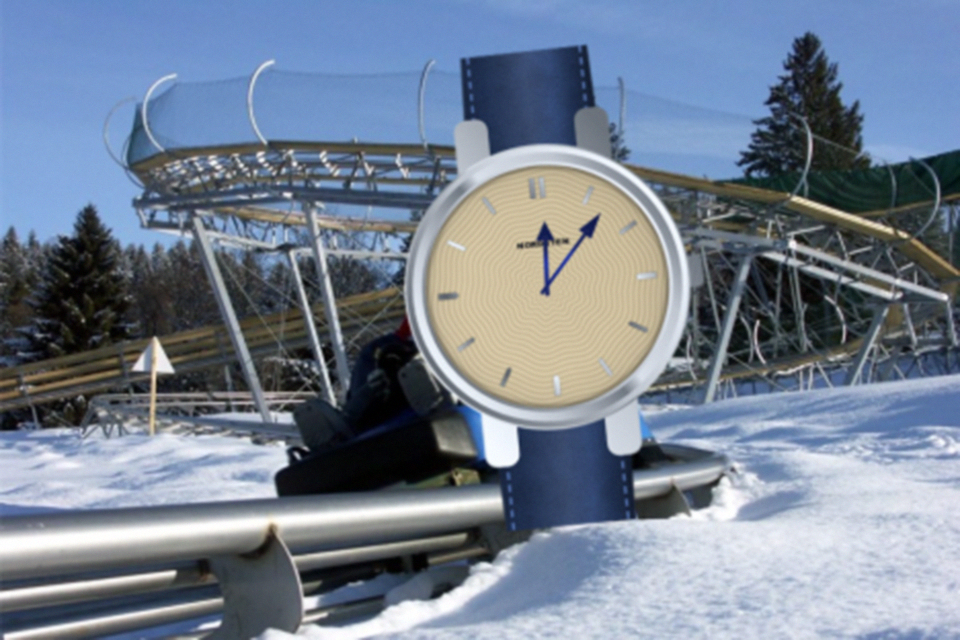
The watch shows h=12 m=7
